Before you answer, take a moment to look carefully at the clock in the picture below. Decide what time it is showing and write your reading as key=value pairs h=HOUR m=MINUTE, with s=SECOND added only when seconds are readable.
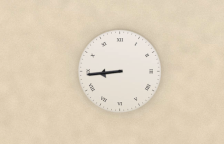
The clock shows h=8 m=44
